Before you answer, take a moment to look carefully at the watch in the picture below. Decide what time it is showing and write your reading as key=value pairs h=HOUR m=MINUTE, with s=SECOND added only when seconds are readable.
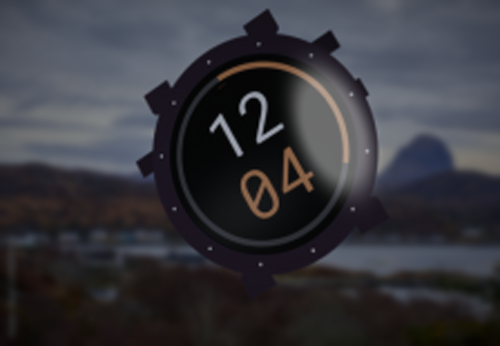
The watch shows h=12 m=4
